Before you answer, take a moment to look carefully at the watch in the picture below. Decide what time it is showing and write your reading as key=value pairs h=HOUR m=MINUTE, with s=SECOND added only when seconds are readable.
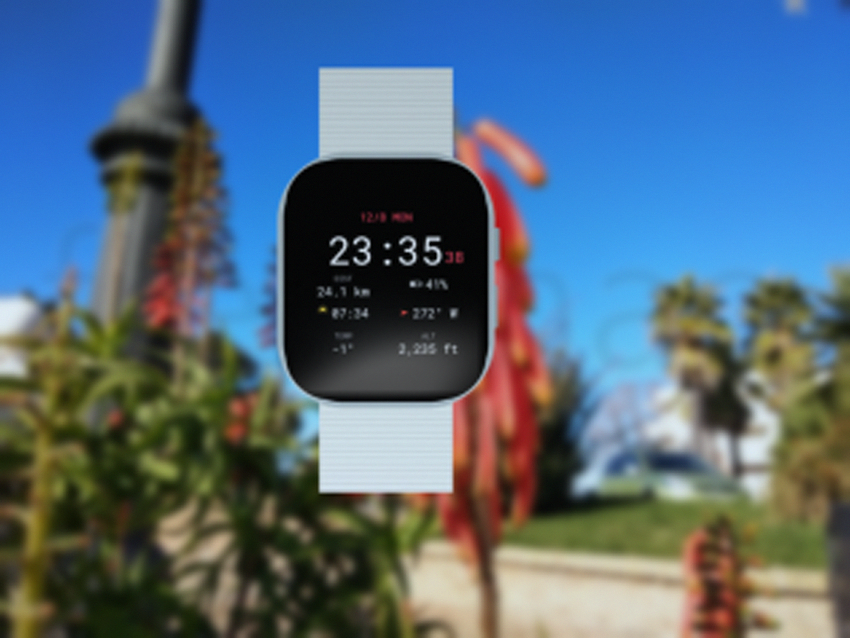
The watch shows h=23 m=35
